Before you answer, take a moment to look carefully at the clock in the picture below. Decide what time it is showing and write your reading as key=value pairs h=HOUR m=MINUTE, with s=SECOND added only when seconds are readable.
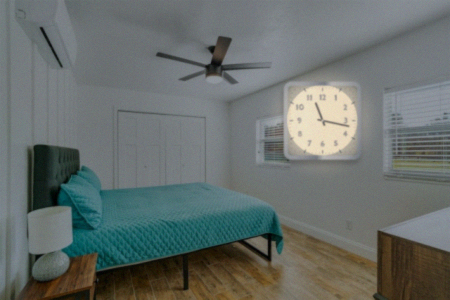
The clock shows h=11 m=17
